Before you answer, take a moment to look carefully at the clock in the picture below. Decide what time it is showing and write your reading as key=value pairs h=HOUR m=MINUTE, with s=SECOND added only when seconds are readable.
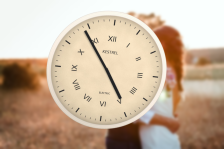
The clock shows h=4 m=54
